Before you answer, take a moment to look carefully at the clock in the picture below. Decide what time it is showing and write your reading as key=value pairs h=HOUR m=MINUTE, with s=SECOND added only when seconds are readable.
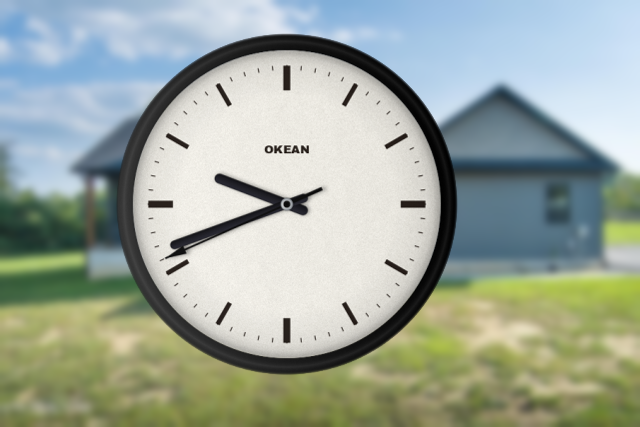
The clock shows h=9 m=41 s=41
